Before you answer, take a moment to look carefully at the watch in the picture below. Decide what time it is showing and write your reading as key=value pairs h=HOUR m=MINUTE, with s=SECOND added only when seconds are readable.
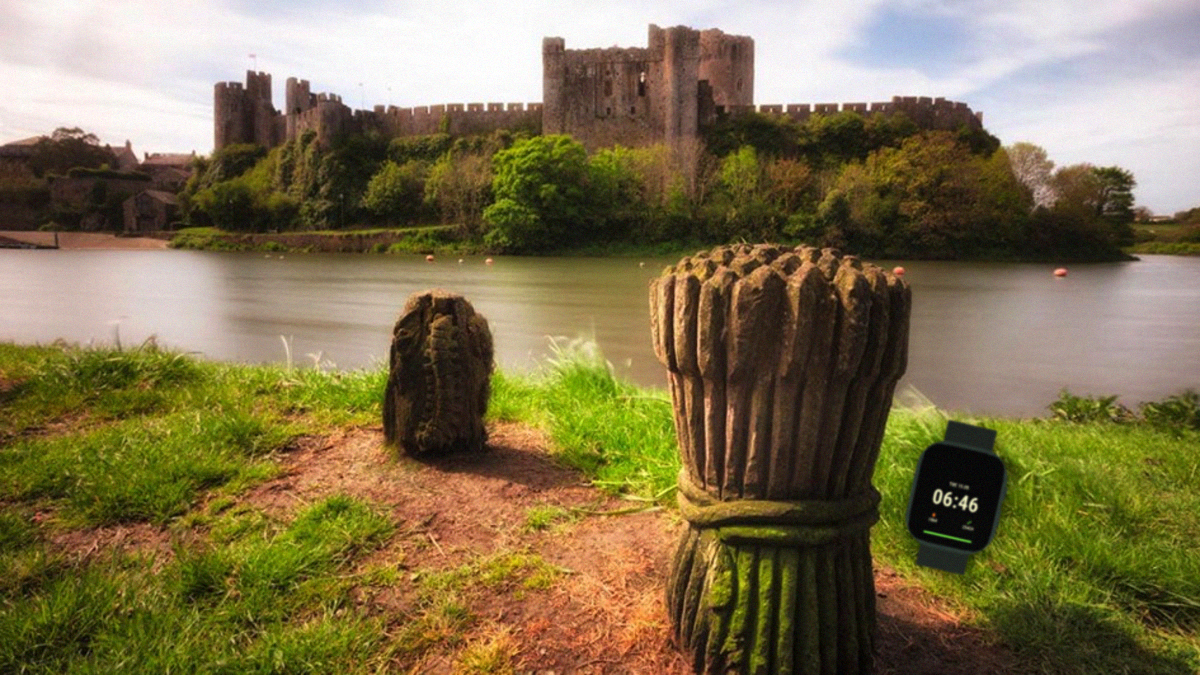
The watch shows h=6 m=46
